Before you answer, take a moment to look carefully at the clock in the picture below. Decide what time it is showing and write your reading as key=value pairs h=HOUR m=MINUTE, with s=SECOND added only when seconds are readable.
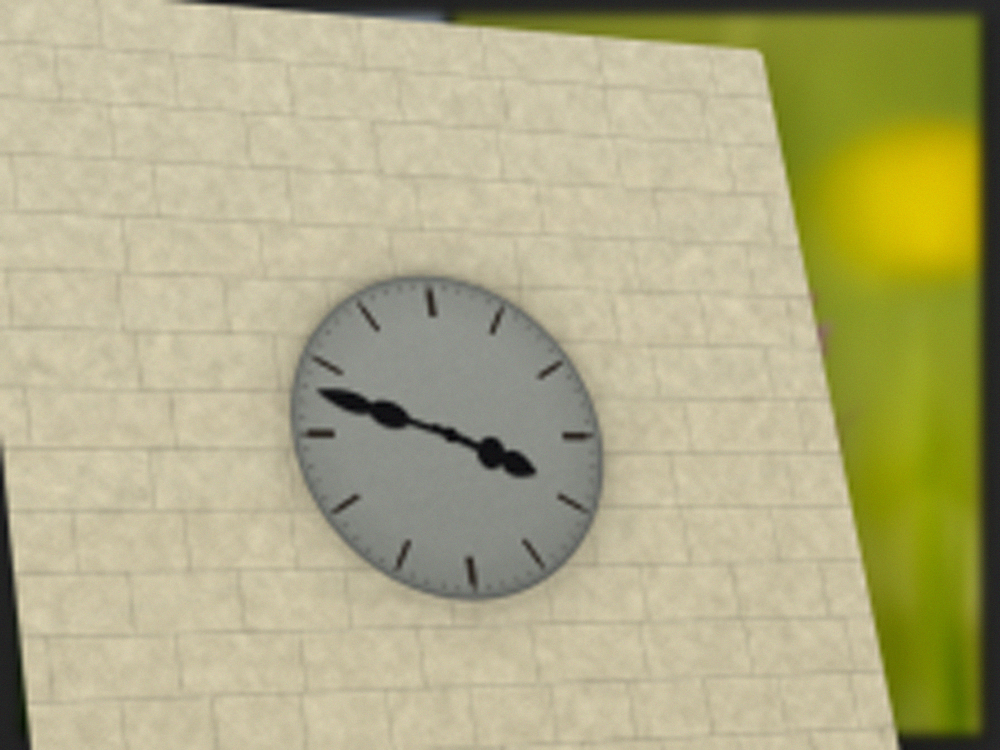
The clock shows h=3 m=48
